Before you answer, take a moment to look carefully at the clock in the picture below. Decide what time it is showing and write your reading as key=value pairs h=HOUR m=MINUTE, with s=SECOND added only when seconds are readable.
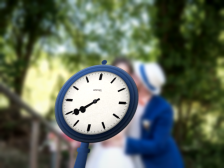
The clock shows h=7 m=39
